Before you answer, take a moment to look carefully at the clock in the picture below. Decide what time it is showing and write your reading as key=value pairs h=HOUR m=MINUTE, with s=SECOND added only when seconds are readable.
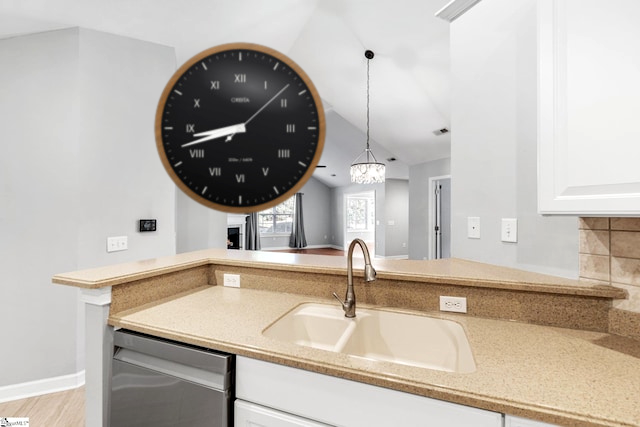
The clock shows h=8 m=42 s=8
